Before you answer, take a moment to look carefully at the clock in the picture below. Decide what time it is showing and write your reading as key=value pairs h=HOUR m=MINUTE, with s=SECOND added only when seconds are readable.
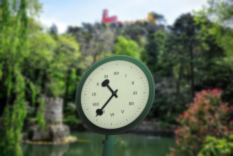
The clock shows h=10 m=36
